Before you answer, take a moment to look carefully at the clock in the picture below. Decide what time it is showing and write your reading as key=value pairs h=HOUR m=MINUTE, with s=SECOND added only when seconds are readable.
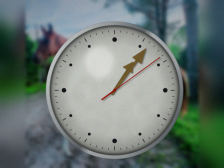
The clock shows h=1 m=6 s=9
